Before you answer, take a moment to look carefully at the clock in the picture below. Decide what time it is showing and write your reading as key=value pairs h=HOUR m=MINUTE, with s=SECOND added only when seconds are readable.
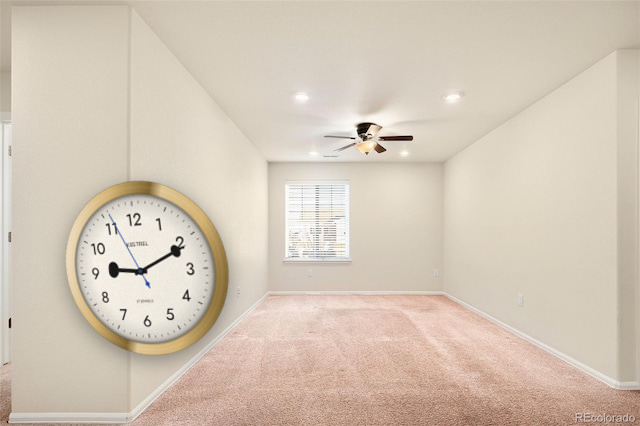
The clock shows h=9 m=10 s=56
